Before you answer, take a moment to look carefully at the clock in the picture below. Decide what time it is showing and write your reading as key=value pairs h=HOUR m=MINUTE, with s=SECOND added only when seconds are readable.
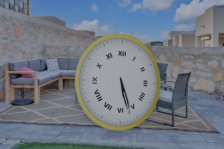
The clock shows h=5 m=27
